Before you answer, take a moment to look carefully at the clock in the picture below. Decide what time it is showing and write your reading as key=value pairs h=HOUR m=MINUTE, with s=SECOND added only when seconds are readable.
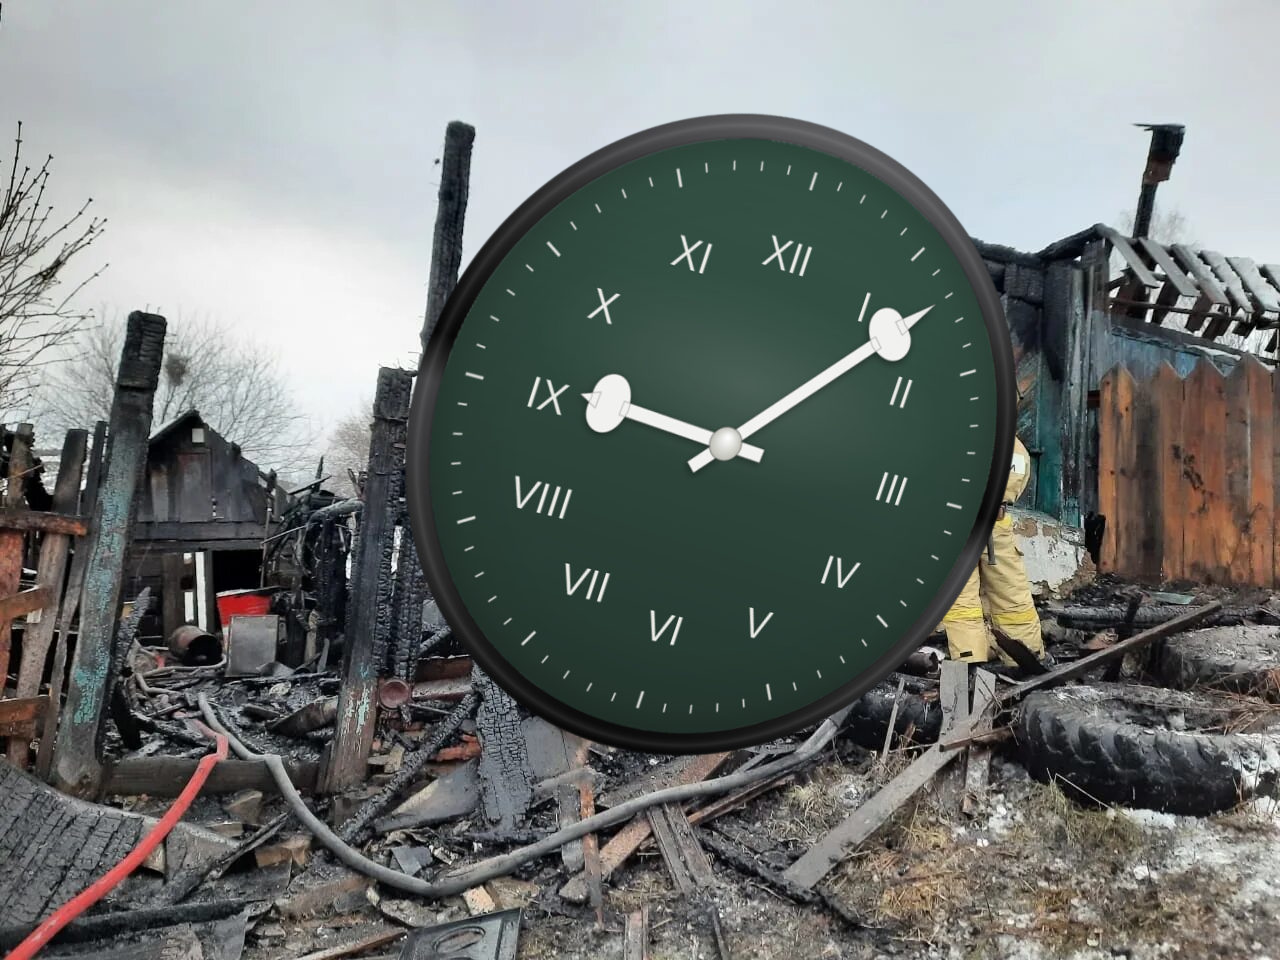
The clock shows h=9 m=7
